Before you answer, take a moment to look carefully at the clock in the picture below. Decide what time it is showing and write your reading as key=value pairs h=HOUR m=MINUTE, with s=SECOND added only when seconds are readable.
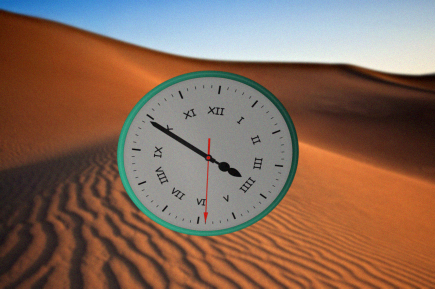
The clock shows h=3 m=49 s=29
